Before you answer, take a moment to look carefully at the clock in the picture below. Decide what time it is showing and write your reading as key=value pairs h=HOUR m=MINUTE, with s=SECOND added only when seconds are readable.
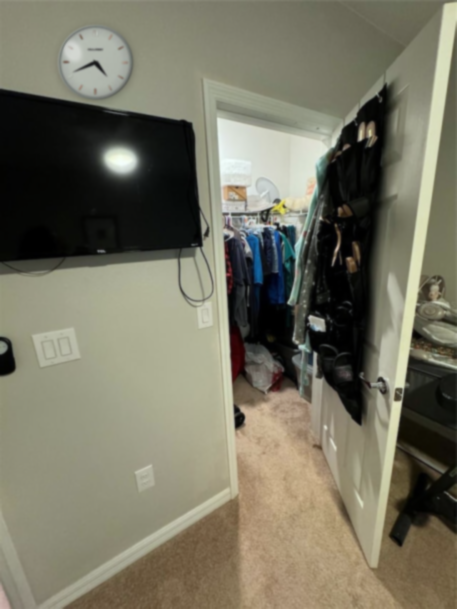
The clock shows h=4 m=41
